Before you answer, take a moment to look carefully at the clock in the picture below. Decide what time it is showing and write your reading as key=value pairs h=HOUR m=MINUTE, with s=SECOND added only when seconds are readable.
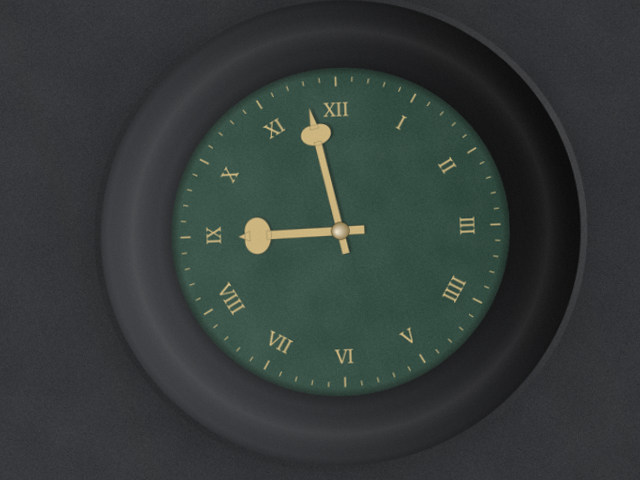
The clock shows h=8 m=58
